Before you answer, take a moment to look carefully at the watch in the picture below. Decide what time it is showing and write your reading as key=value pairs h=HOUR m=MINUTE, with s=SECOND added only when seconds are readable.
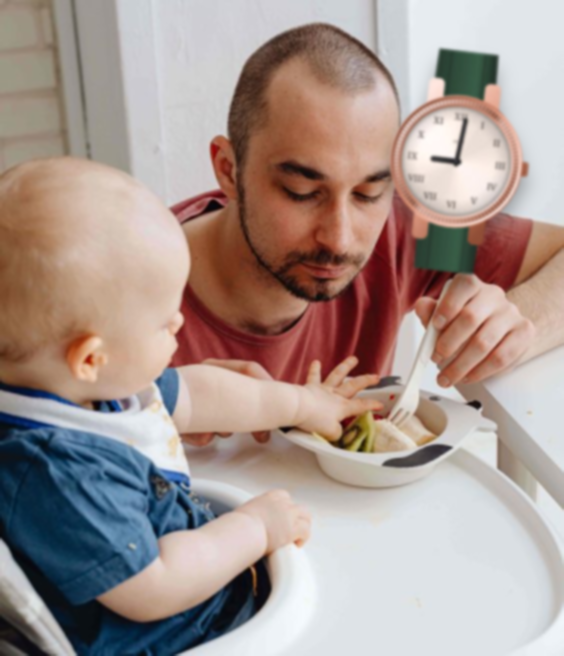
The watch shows h=9 m=1
